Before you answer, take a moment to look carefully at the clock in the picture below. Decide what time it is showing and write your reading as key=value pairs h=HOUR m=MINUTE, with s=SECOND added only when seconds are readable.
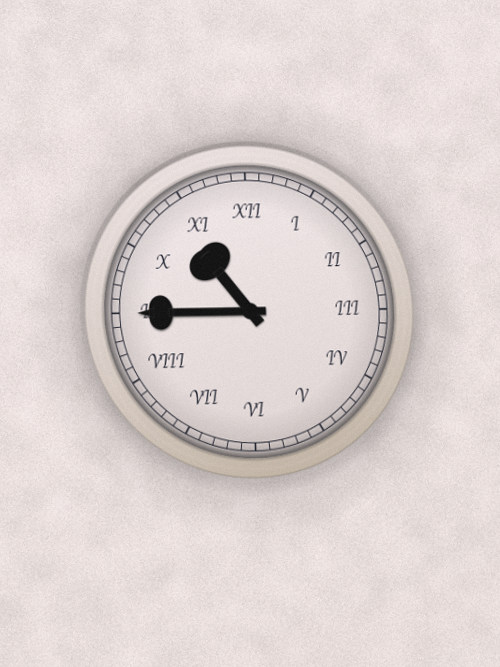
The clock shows h=10 m=45
